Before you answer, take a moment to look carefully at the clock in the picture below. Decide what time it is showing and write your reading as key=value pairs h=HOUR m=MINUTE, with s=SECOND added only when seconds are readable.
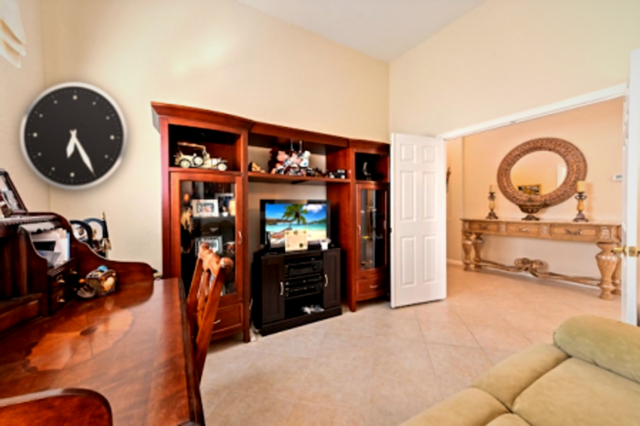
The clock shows h=6 m=25
